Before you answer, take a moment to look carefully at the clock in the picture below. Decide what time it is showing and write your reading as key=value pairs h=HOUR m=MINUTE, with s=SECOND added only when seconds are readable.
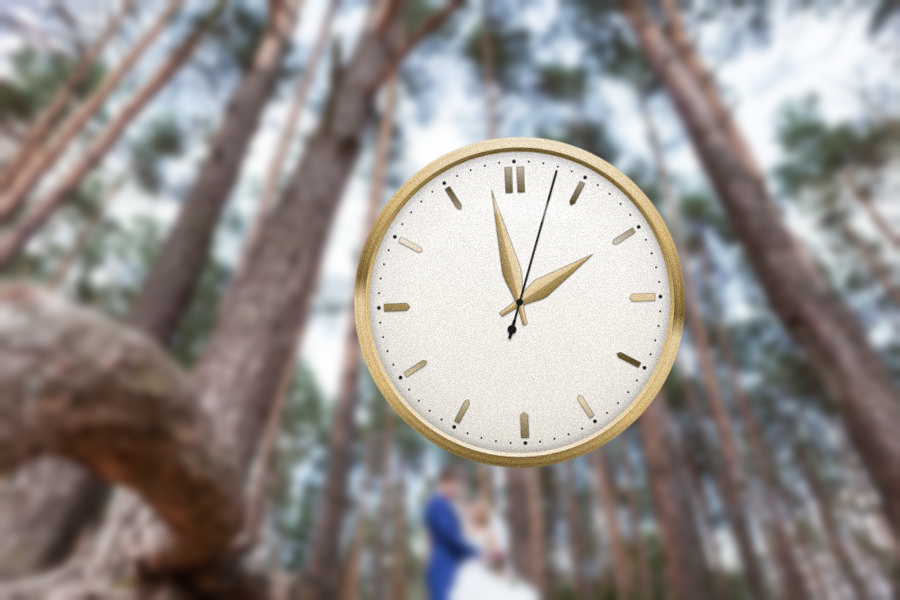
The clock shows h=1 m=58 s=3
